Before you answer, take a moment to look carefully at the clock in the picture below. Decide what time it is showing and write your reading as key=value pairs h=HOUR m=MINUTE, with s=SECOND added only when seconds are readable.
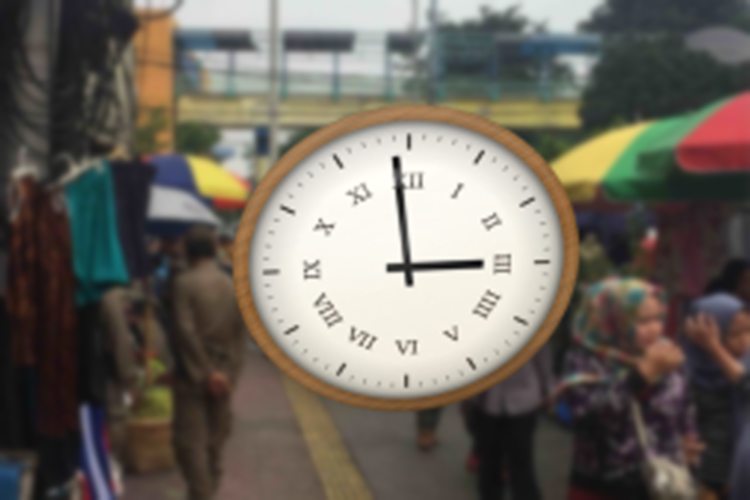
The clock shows h=2 m=59
